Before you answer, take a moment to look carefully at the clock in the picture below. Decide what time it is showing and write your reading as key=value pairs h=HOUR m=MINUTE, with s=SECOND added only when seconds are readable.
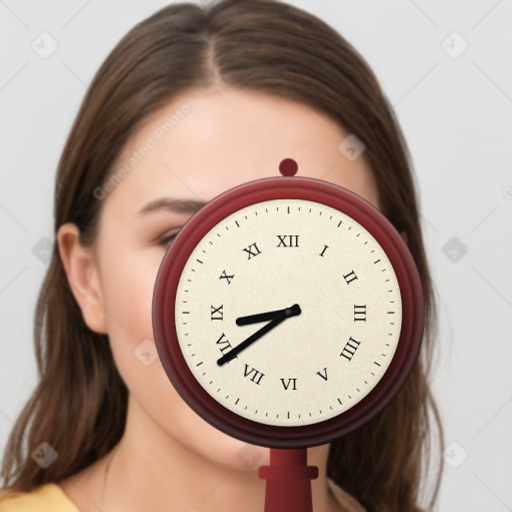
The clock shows h=8 m=39
